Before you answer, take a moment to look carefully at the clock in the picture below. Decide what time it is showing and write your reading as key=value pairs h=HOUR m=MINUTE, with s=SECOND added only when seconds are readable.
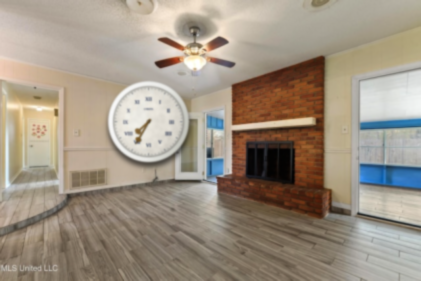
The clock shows h=7 m=35
